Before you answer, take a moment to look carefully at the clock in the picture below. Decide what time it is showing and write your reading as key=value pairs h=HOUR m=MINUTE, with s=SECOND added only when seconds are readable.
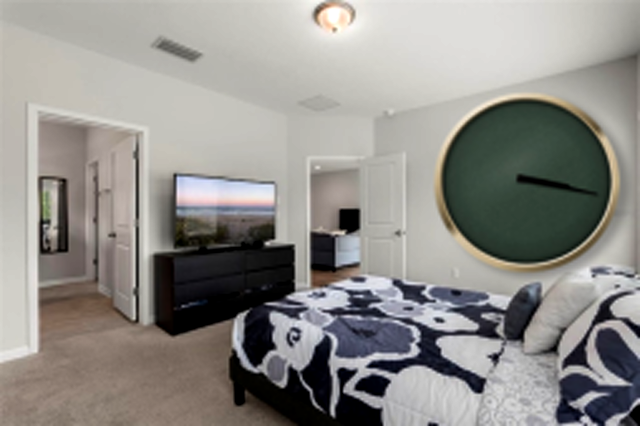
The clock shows h=3 m=17
